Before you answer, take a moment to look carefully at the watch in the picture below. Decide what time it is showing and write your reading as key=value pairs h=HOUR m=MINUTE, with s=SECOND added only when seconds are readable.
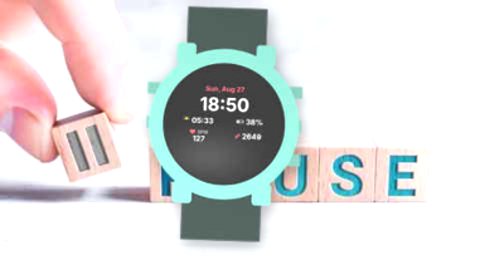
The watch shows h=18 m=50
